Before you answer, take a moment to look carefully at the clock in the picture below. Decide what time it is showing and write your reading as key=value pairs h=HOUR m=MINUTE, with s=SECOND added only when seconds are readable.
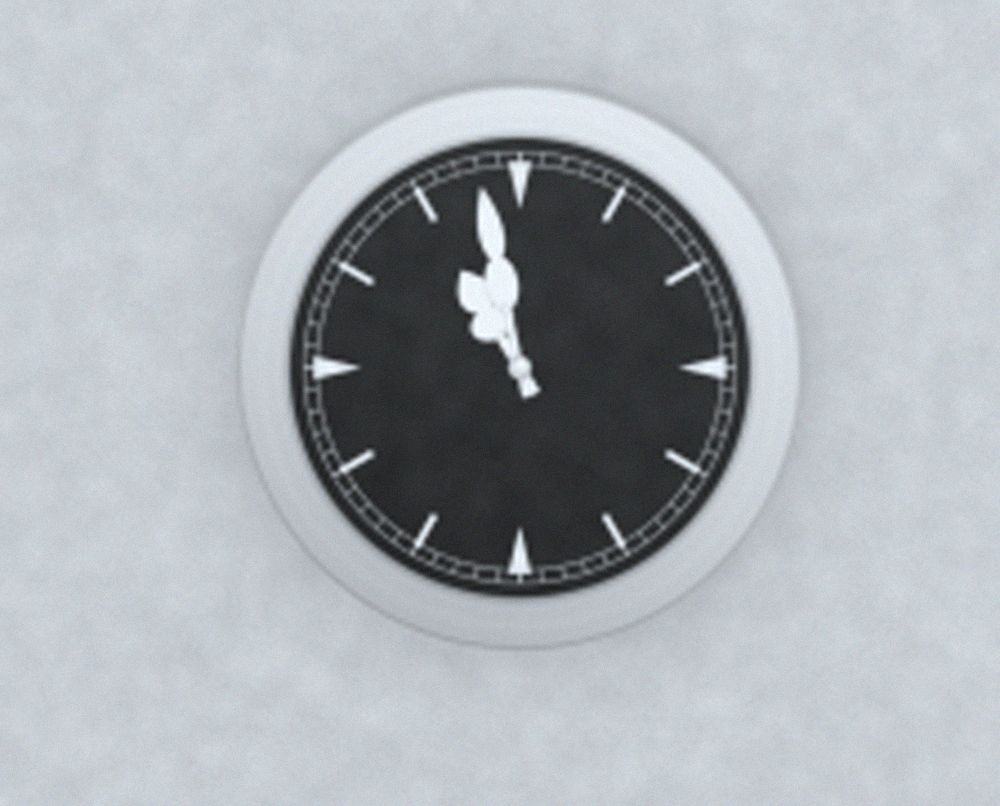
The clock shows h=10 m=58
